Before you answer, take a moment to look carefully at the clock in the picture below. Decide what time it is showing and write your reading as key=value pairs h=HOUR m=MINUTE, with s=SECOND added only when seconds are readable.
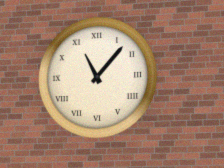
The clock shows h=11 m=7
